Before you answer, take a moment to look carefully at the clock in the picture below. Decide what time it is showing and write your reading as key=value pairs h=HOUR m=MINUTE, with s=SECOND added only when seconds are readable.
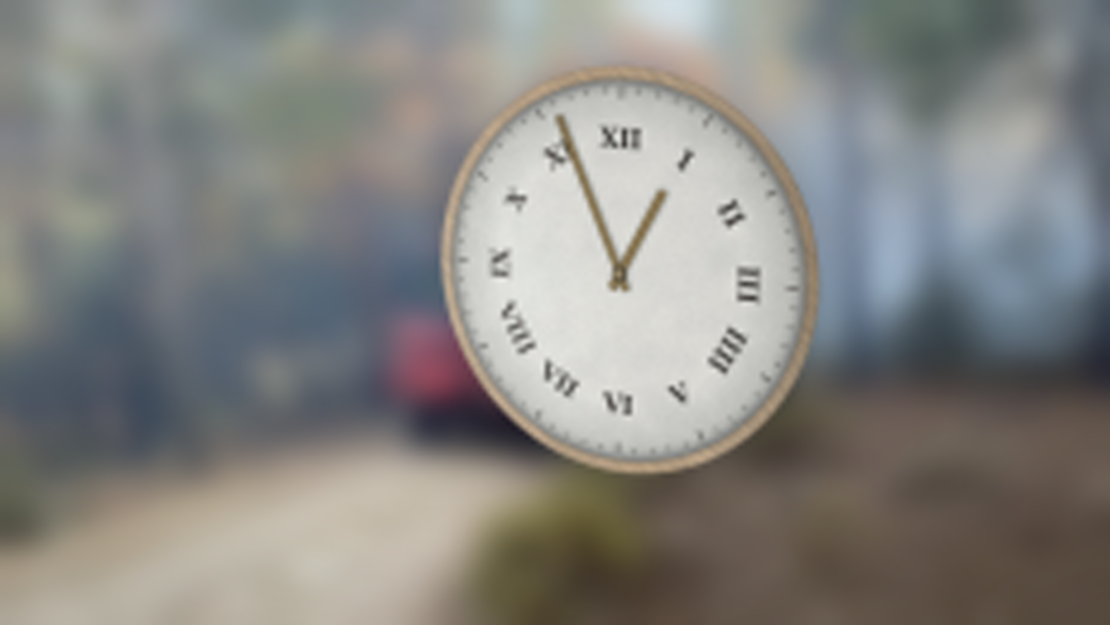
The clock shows h=12 m=56
